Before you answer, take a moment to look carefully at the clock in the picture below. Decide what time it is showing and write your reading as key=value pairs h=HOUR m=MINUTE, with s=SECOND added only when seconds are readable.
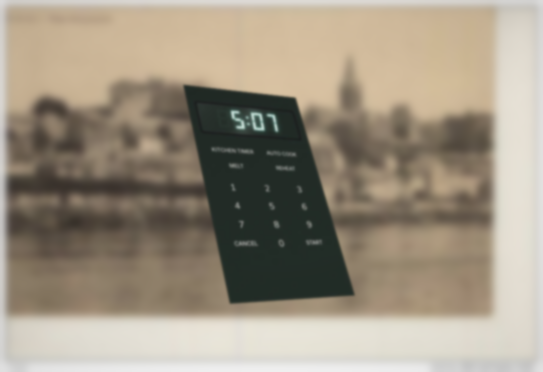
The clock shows h=5 m=7
